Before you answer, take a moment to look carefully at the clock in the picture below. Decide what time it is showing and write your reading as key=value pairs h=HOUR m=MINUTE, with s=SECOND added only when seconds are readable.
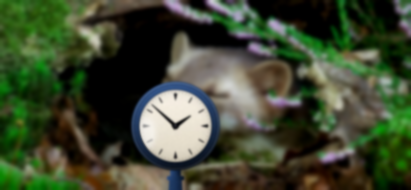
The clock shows h=1 m=52
